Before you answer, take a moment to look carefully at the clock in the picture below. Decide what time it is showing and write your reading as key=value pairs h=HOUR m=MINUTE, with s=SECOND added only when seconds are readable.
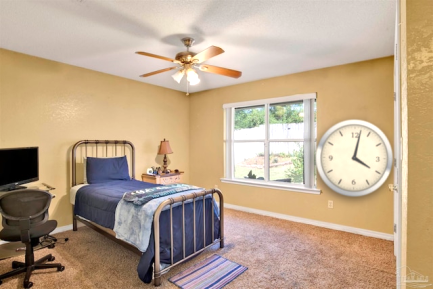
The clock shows h=4 m=2
